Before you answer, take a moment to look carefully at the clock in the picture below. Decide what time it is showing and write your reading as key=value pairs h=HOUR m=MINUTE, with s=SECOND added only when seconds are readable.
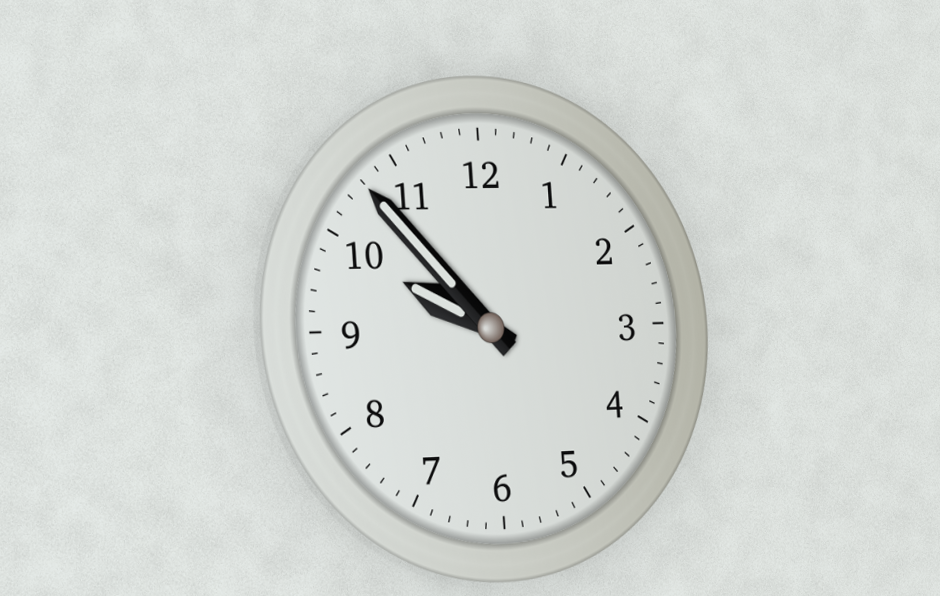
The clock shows h=9 m=53
